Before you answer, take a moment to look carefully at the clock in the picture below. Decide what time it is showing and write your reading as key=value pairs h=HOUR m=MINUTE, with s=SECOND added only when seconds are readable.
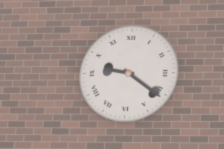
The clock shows h=9 m=21
